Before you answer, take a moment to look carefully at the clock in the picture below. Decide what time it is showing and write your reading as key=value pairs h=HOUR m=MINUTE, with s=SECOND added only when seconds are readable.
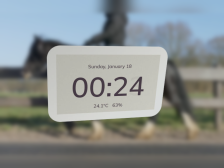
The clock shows h=0 m=24
